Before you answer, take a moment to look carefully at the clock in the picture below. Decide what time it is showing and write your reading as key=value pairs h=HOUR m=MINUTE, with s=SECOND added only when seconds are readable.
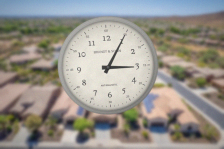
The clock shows h=3 m=5
